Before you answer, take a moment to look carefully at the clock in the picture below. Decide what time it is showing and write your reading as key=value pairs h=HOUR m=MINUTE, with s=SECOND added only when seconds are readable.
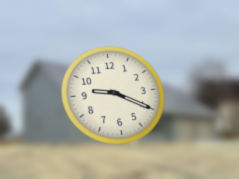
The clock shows h=9 m=20
